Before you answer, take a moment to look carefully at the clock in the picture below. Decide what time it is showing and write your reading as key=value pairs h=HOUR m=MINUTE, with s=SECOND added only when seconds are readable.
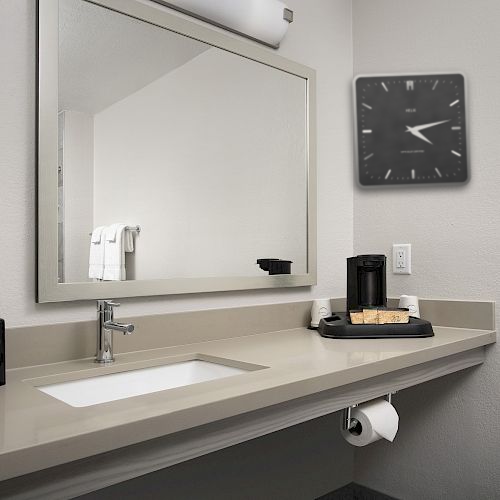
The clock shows h=4 m=13
